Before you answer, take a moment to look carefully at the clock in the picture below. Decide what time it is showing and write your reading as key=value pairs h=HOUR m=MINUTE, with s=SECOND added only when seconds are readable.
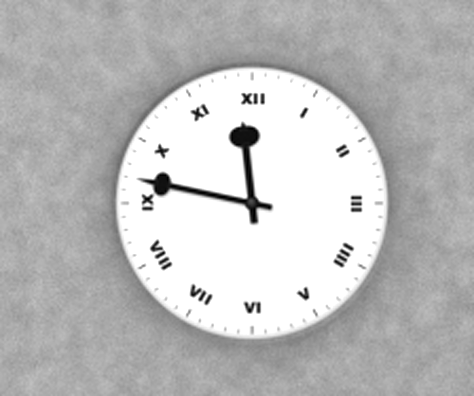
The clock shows h=11 m=47
